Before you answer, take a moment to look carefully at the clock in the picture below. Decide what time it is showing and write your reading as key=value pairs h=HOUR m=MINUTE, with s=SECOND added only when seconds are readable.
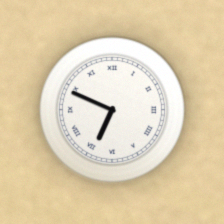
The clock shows h=6 m=49
